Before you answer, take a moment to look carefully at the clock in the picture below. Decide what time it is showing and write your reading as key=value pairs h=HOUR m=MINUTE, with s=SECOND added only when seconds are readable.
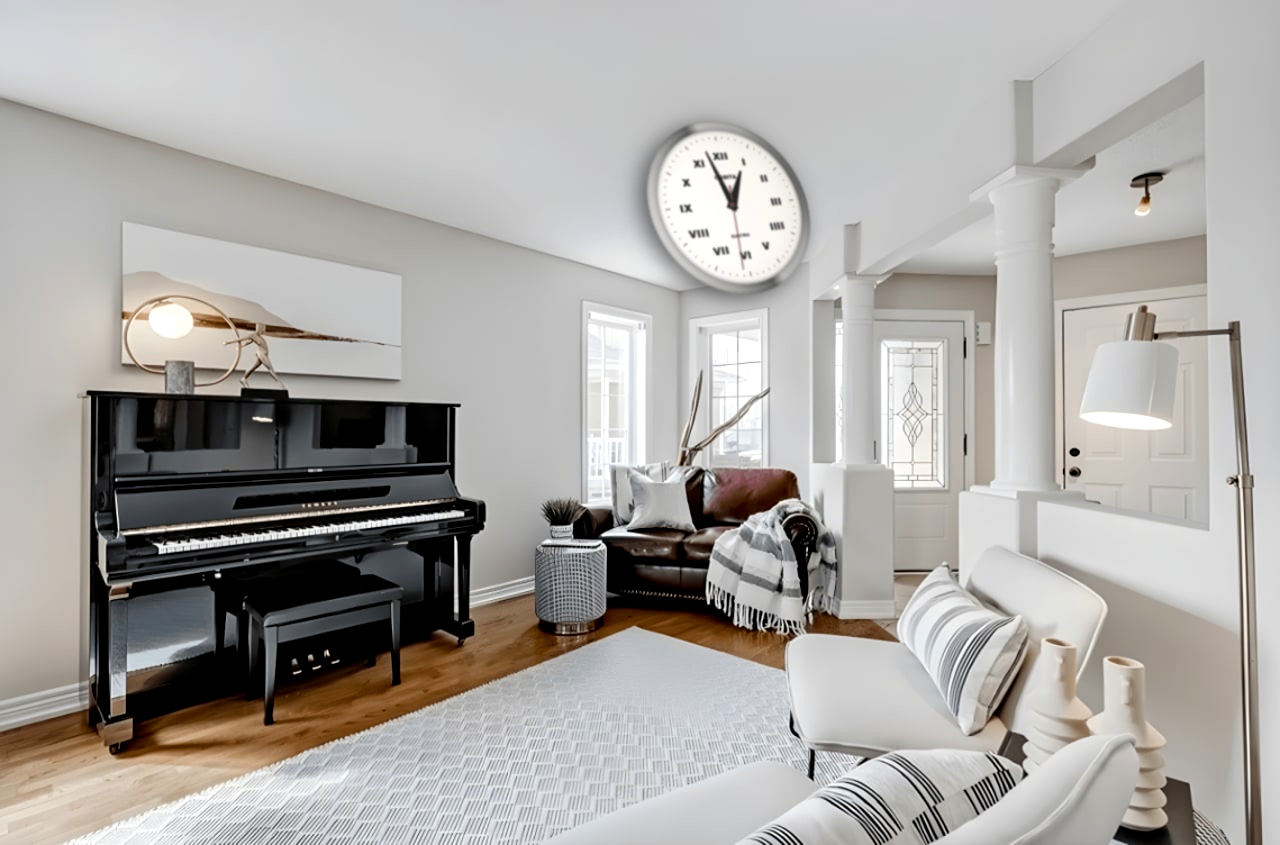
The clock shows h=12 m=57 s=31
